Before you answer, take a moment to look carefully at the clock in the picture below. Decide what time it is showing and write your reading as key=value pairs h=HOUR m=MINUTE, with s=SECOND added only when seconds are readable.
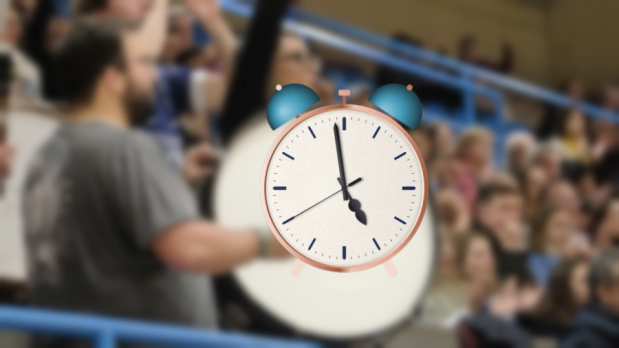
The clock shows h=4 m=58 s=40
